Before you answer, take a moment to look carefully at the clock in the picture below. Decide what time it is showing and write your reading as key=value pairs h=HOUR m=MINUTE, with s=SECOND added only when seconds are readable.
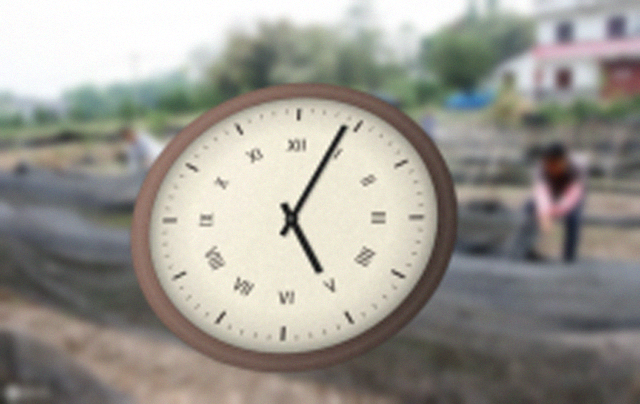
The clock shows h=5 m=4
